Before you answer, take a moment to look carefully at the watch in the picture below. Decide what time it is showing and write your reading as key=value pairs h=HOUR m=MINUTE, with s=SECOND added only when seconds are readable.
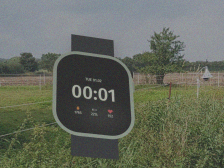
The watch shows h=0 m=1
